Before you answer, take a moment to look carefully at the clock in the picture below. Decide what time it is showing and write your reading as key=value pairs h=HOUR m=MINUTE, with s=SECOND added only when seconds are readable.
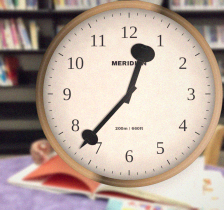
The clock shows h=12 m=37
